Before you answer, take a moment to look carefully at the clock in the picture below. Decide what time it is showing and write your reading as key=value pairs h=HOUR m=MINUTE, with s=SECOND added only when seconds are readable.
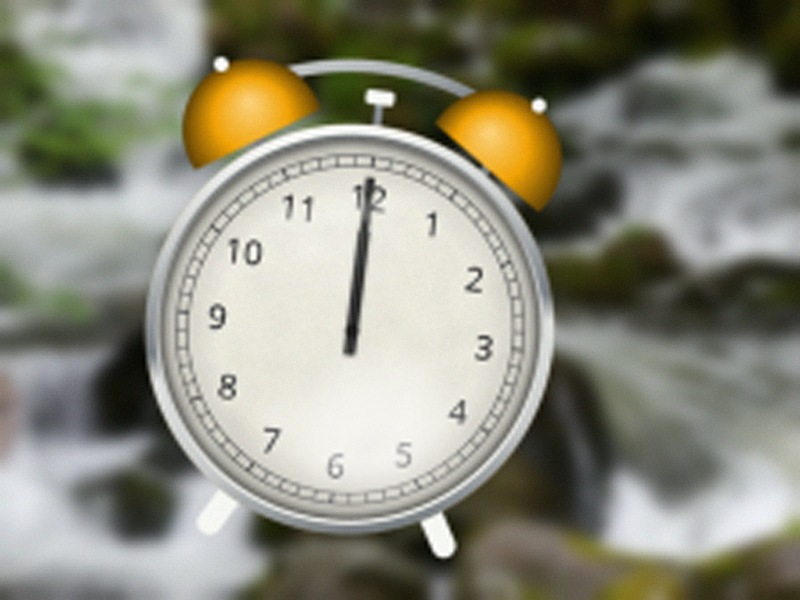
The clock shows h=12 m=0
